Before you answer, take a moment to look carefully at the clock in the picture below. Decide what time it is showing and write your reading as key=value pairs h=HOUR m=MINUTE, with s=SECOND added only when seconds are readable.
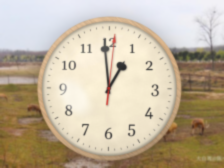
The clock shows h=12 m=59 s=1
